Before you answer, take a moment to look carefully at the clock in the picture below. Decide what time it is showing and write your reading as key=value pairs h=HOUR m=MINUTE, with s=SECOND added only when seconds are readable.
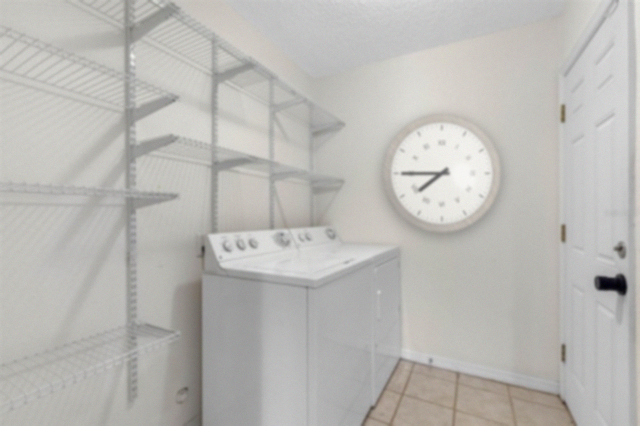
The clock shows h=7 m=45
